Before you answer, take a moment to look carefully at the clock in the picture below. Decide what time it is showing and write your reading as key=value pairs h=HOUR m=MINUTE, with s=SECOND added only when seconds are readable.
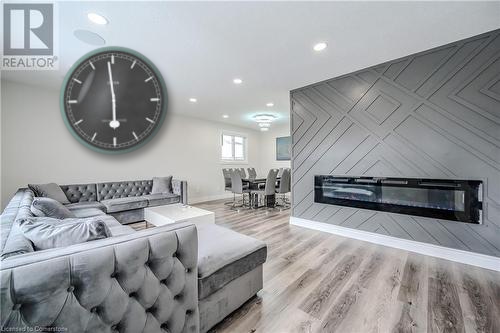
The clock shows h=5 m=59
